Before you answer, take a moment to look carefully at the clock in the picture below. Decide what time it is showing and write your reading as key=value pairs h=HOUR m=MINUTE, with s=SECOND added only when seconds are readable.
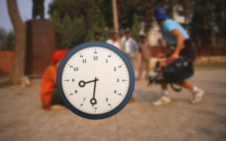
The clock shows h=8 m=31
